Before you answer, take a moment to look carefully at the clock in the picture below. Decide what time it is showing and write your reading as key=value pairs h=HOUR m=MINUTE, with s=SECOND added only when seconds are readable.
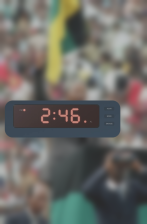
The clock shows h=2 m=46
